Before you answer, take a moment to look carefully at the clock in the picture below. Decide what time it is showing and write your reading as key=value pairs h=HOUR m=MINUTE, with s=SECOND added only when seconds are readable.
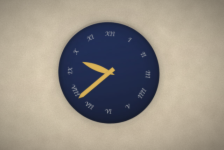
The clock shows h=9 m=38
